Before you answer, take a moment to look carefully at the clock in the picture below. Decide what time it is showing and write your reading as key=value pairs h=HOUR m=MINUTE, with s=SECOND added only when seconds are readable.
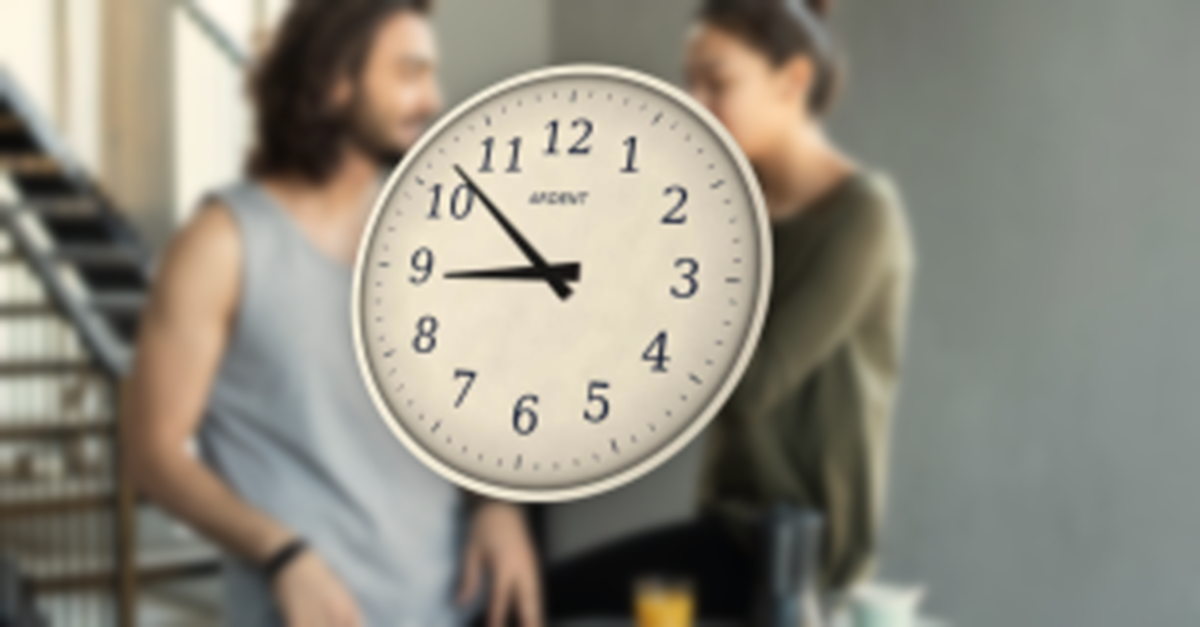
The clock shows h=8 m=52
